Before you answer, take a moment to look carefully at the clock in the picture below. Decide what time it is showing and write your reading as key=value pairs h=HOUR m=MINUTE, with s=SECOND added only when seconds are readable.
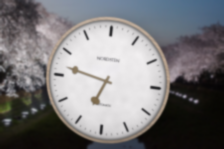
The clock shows h=6 m=47
